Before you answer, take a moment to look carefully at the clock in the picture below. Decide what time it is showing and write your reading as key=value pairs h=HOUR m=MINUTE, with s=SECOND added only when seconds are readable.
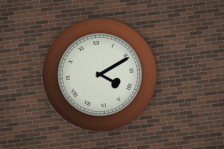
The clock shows h=4 m=11
